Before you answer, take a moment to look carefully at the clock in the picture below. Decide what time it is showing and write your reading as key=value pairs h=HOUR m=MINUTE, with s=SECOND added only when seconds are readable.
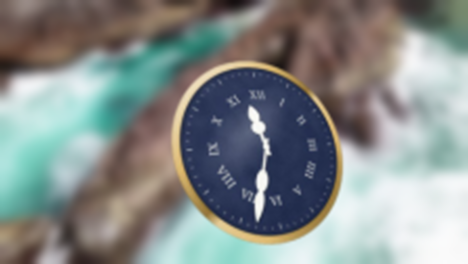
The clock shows h=11 m=33
